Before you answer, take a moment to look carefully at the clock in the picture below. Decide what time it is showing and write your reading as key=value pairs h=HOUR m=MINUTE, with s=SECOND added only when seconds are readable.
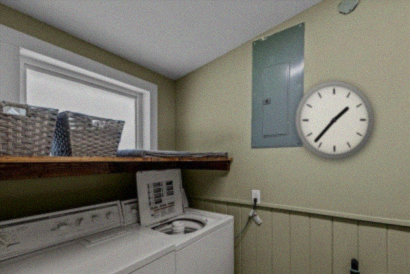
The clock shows h=1 m=37
